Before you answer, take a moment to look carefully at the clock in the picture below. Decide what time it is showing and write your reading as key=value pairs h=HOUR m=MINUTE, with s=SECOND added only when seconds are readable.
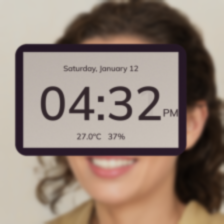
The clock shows h=4 m=32
